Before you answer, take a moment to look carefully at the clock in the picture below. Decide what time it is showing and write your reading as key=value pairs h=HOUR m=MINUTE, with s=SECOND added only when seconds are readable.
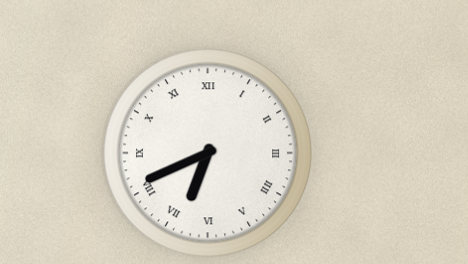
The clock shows h=6 m=41
